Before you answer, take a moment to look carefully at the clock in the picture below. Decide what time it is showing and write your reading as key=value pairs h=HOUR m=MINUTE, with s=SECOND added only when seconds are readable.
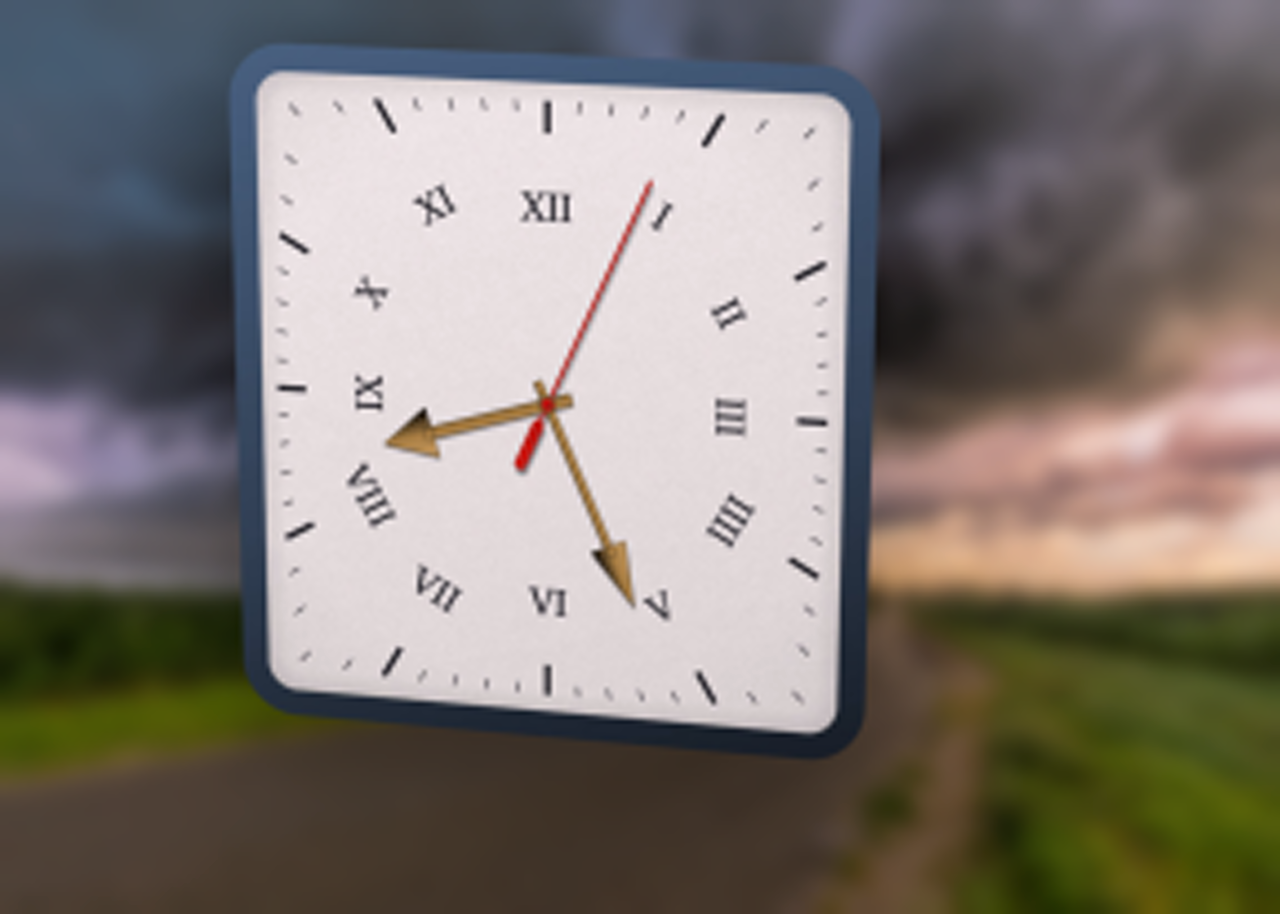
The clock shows h=8 m=26 s=4
